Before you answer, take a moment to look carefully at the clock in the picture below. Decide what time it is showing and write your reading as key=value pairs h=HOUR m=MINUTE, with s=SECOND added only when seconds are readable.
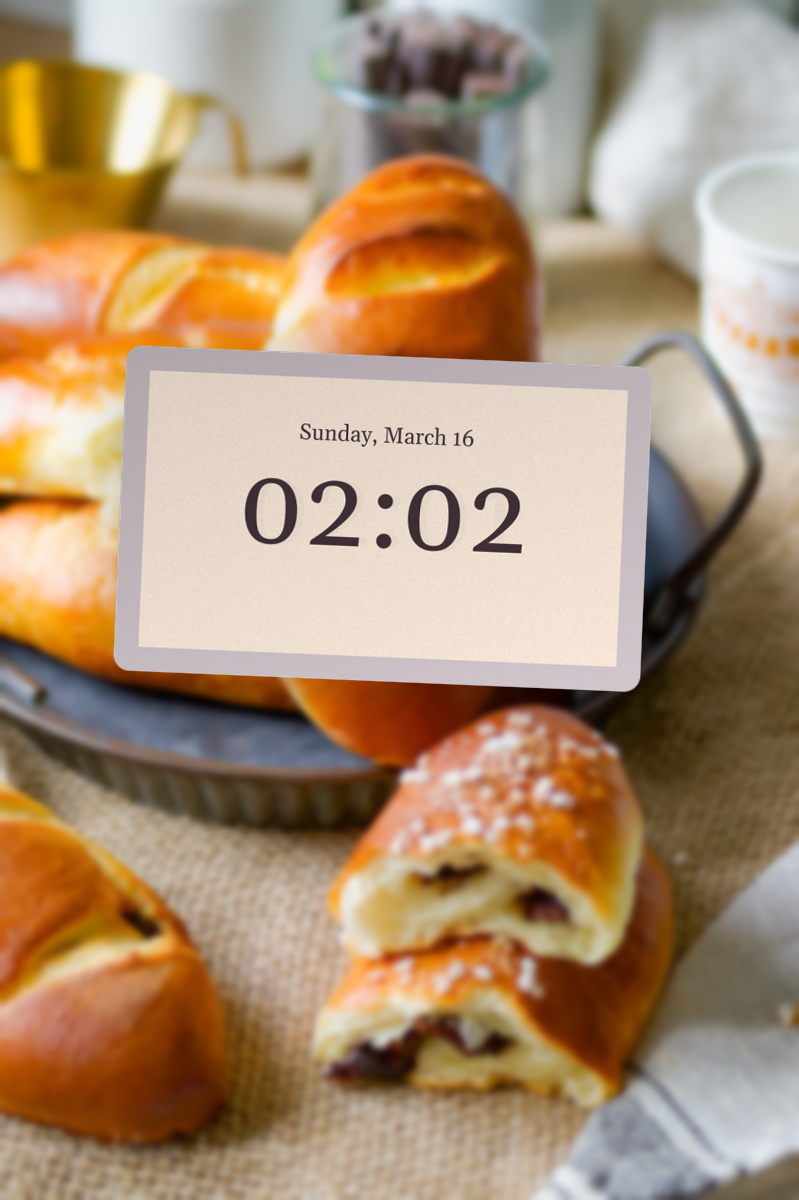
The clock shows h=2 m=2
